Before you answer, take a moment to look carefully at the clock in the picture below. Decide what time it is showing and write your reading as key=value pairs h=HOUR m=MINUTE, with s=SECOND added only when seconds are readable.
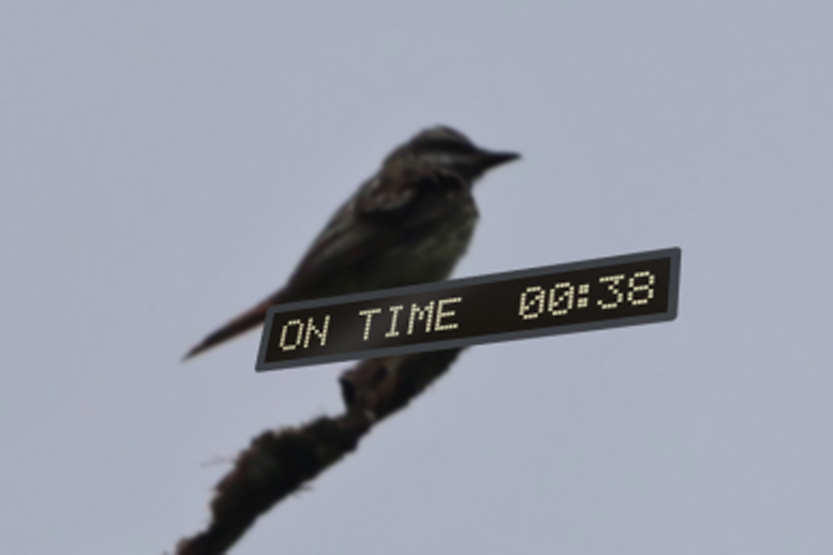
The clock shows h=0 m=38
